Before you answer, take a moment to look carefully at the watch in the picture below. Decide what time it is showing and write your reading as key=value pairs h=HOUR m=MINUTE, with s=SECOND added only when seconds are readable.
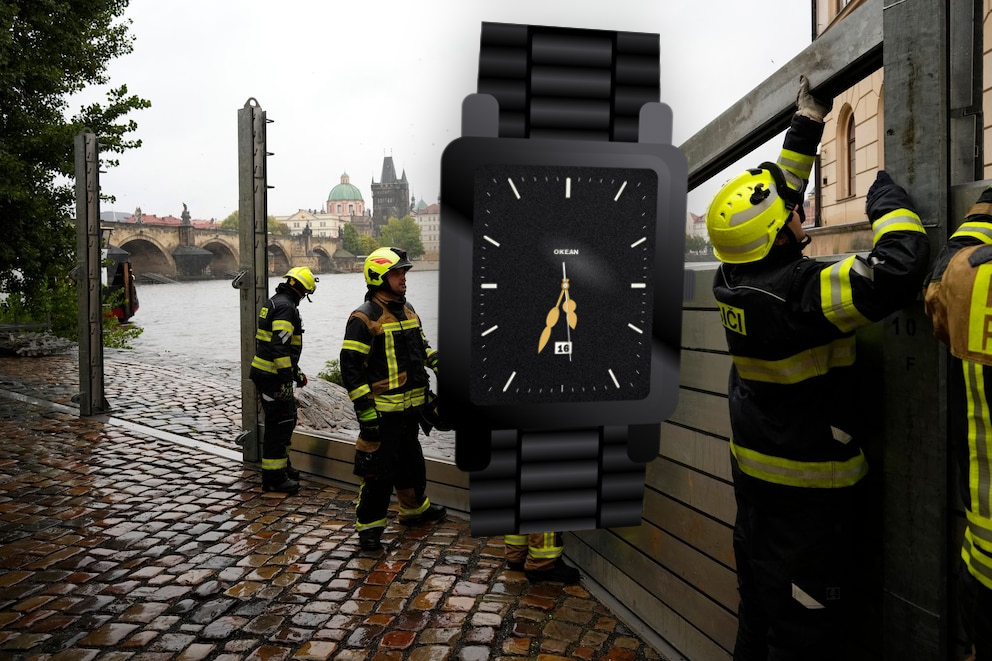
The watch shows h=5 m=33 s=29
